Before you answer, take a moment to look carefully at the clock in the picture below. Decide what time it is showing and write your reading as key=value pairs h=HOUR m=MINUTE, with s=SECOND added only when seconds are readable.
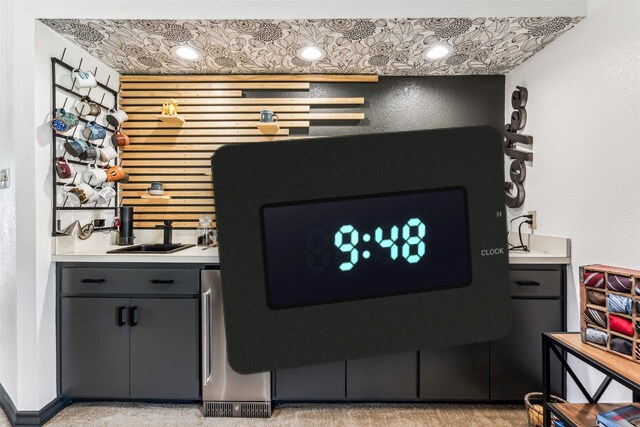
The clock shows h=9 m=48
